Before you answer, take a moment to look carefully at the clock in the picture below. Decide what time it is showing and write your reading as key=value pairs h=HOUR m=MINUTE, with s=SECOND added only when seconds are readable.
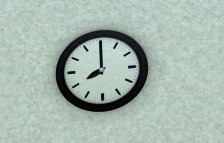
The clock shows h=8 m=0
